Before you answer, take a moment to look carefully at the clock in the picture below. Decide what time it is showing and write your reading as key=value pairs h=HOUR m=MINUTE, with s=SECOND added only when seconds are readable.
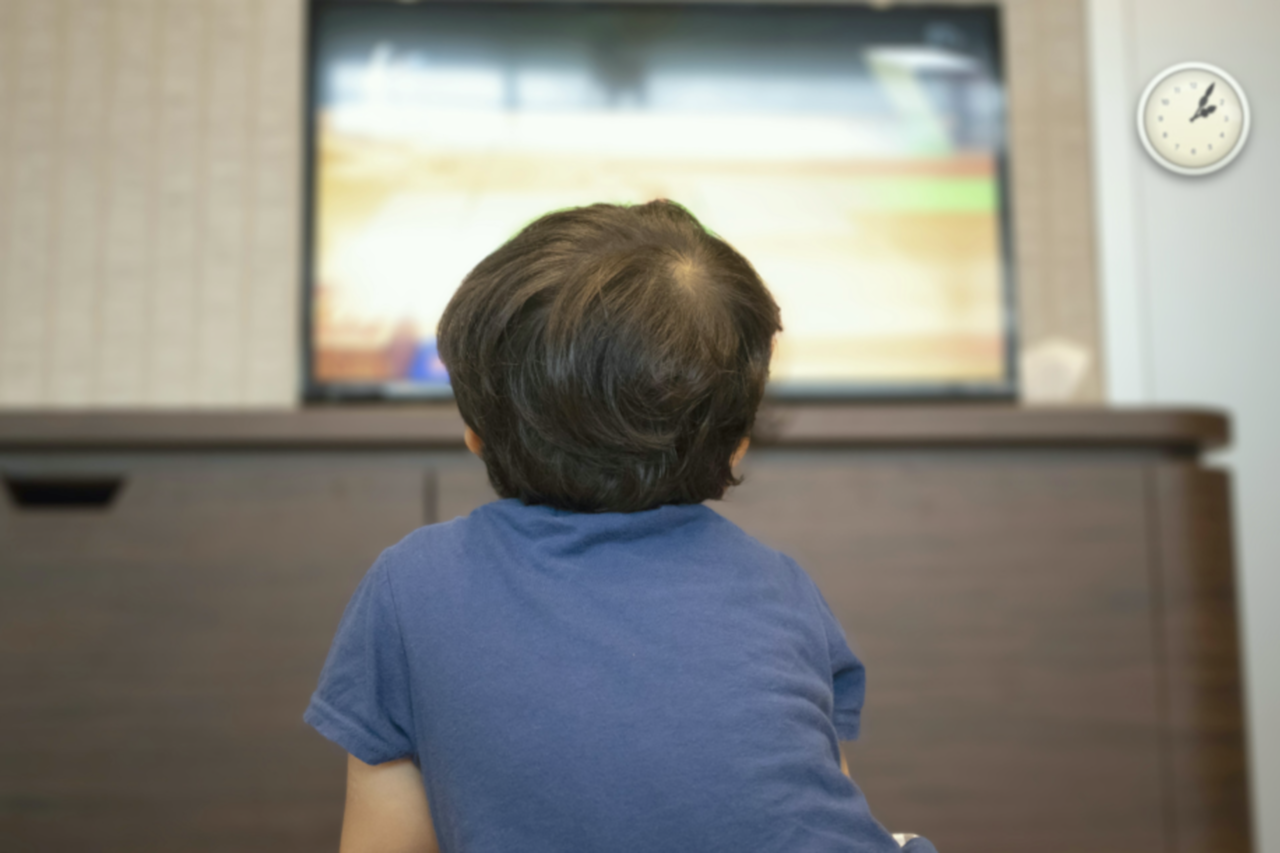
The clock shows h=2 m=5
